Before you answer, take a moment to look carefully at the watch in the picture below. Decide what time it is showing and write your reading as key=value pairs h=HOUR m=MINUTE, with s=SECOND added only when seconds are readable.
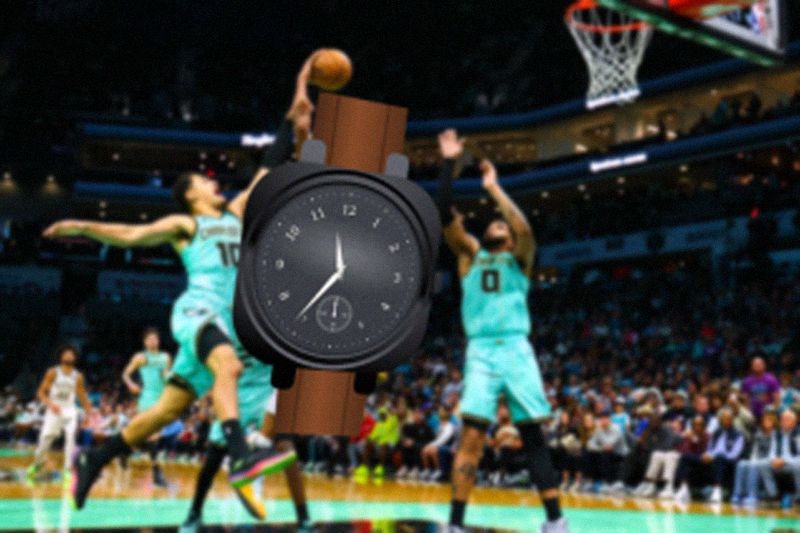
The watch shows h=11 m=36
